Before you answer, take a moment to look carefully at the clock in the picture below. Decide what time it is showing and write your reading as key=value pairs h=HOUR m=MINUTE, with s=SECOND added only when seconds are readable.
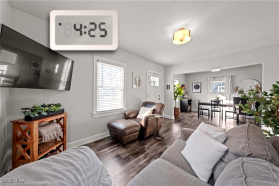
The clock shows h=4 m=25
